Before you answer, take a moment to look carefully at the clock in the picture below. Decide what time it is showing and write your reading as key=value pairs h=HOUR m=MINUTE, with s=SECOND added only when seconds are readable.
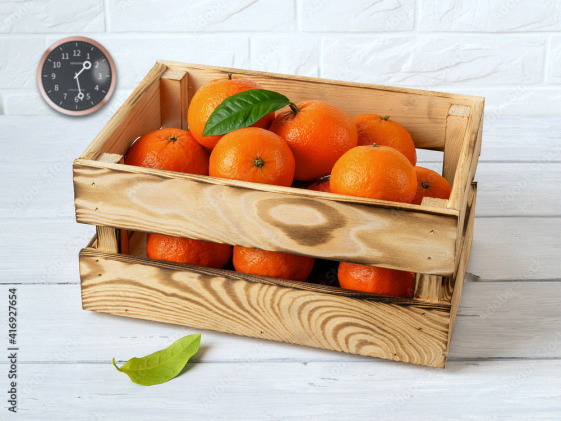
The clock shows h=1 m=28
